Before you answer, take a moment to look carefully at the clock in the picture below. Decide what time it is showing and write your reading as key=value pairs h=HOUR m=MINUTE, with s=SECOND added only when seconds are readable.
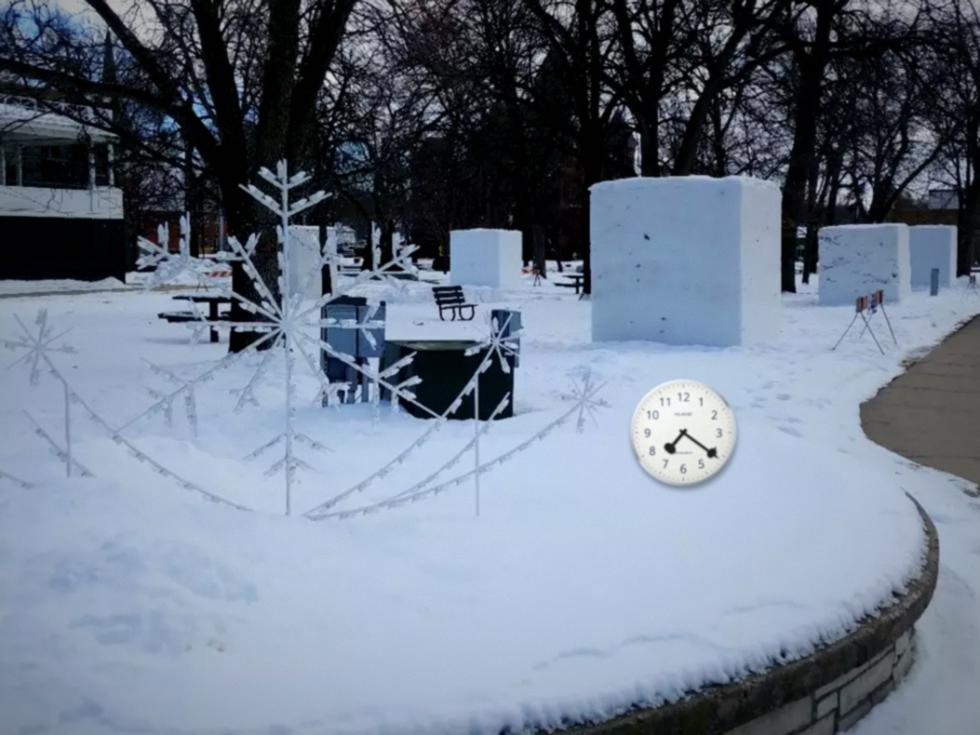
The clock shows h=7 m=21
